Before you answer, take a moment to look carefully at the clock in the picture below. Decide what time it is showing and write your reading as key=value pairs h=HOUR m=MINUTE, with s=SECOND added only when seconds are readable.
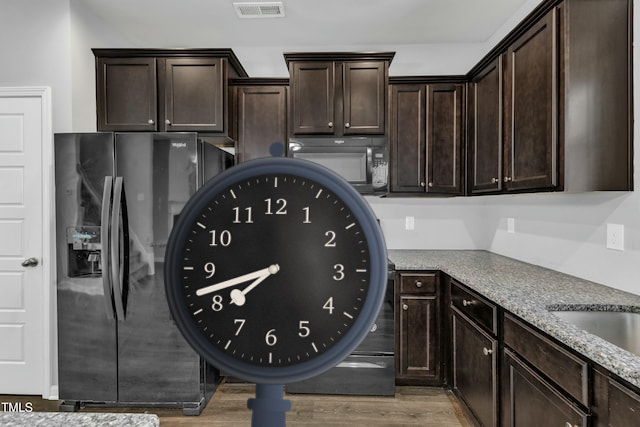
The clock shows h=7 m=42
